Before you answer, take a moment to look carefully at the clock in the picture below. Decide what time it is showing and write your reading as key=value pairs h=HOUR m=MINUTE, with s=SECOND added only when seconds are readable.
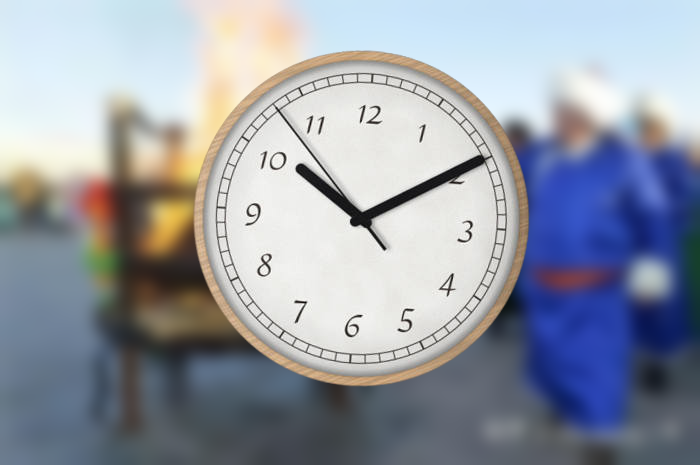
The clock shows h=10 m=9 s=53
